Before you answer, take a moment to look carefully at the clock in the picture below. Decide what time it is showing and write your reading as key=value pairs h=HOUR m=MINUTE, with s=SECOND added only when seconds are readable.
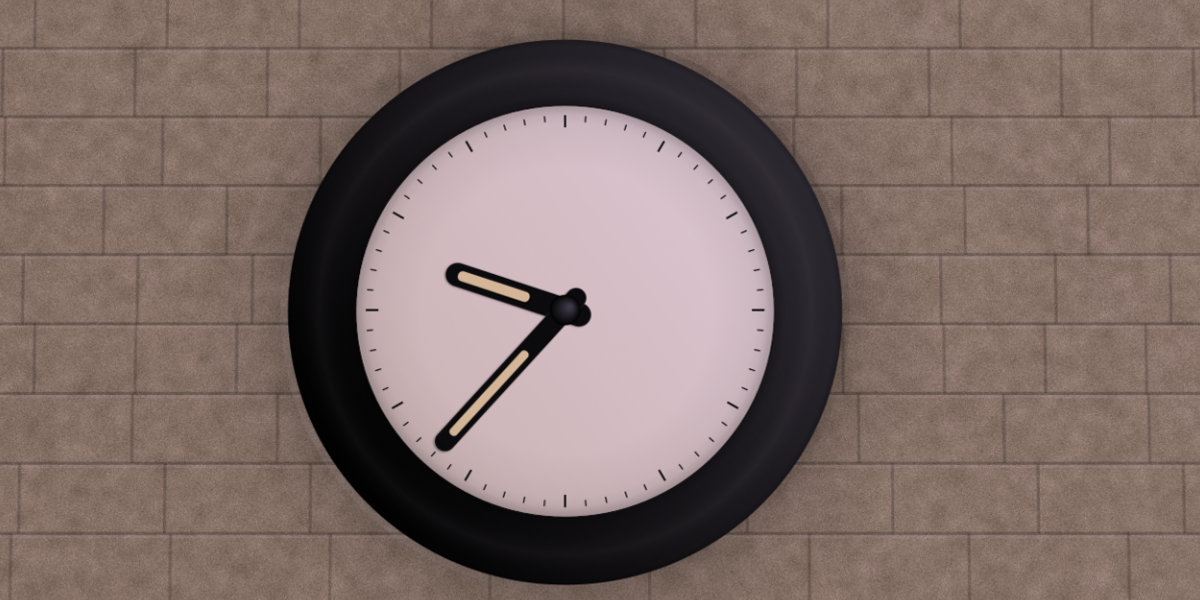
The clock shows h=9 m=37
